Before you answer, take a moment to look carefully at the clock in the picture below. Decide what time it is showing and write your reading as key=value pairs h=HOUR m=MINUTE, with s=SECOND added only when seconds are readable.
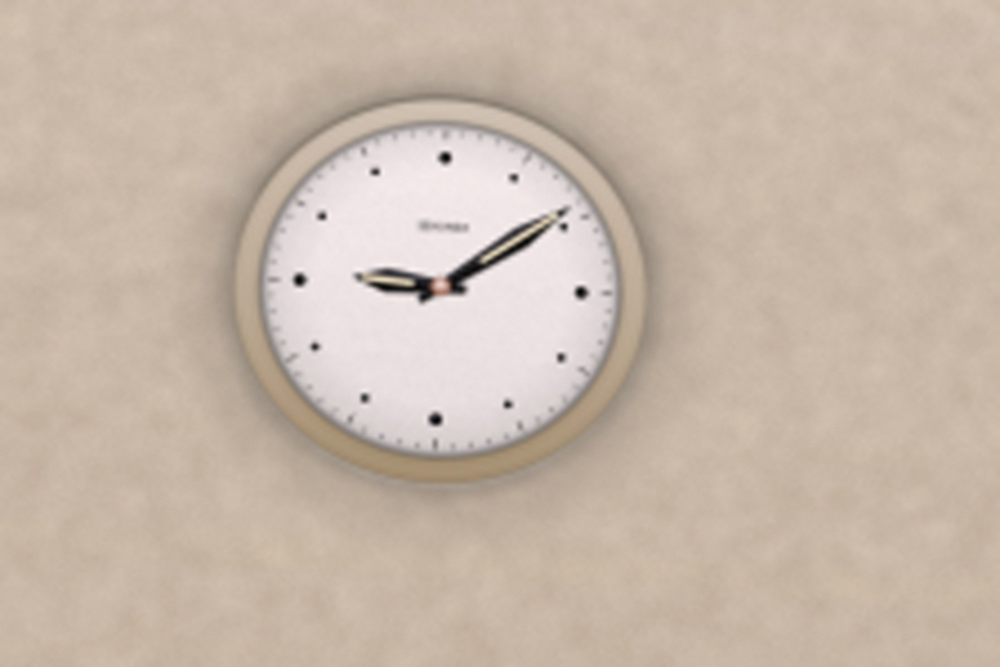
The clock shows h=9 m=9
